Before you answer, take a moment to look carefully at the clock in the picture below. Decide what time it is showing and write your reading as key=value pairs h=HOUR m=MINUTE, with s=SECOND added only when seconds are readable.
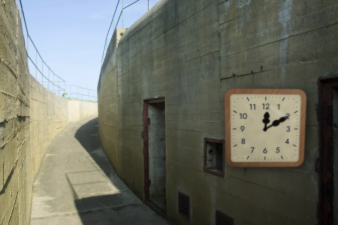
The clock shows h=12 m=10
